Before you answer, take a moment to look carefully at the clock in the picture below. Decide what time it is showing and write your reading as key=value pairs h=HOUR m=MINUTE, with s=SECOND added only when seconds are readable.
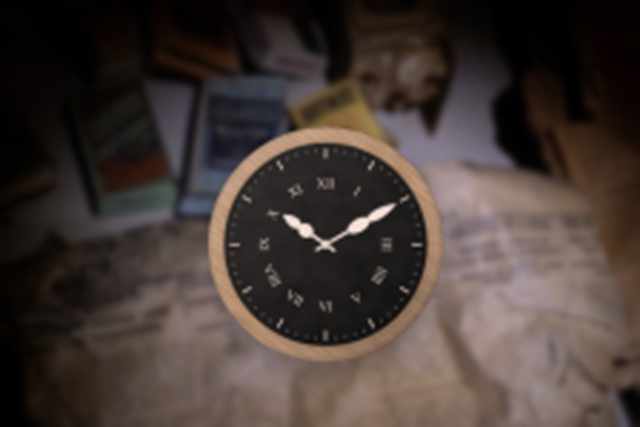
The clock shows h=10 m=10
